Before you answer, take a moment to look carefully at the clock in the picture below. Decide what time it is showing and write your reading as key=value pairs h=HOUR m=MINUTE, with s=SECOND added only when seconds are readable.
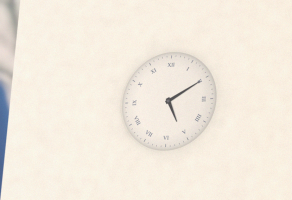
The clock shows h=5 m=10
